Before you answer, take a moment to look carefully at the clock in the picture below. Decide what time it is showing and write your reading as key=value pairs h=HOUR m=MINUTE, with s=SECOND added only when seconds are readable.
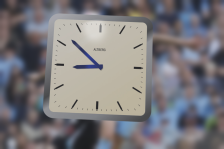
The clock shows h=8 m=52
